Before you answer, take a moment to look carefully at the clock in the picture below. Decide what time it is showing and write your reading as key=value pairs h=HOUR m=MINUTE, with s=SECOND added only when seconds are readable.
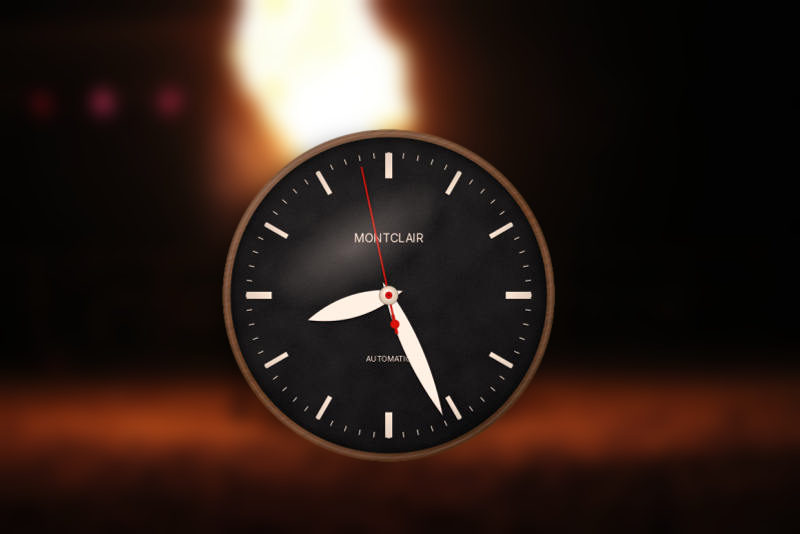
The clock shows h=8 m=25 s=58
